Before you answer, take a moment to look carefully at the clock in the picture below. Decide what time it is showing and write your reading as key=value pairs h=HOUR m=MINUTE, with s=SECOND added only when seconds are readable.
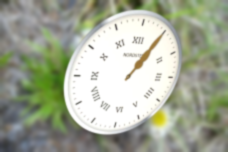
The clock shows h=1 m=5
